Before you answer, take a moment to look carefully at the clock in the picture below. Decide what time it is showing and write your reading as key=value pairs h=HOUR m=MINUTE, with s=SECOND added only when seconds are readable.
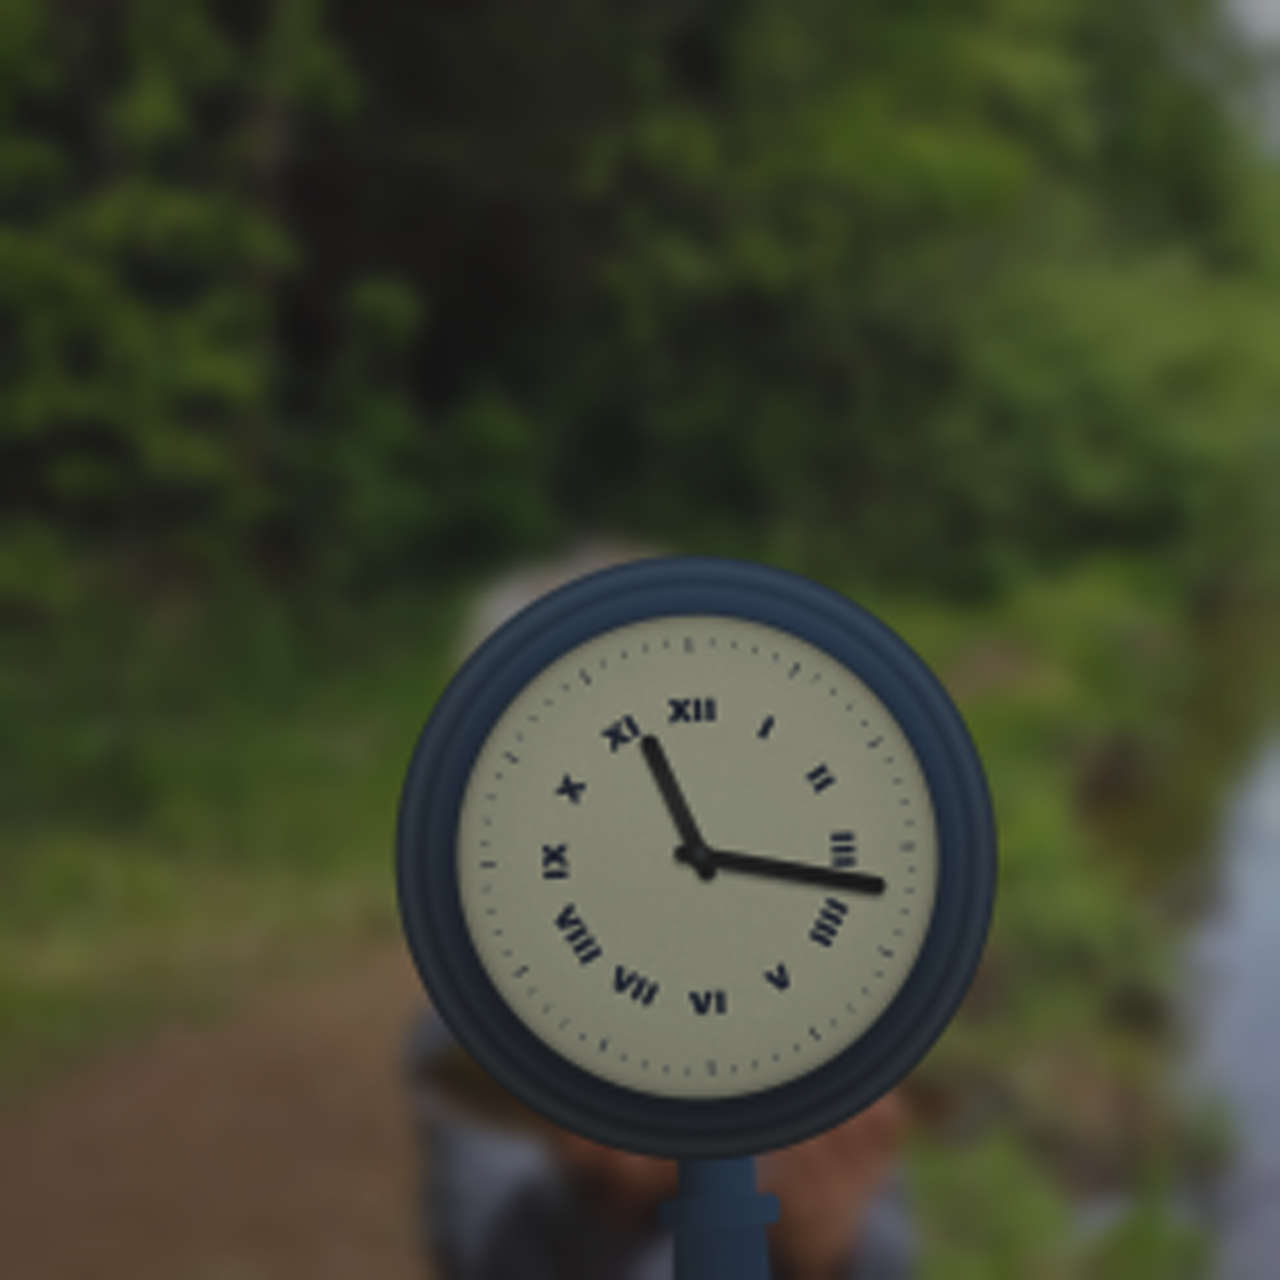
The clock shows h=11 m=17
